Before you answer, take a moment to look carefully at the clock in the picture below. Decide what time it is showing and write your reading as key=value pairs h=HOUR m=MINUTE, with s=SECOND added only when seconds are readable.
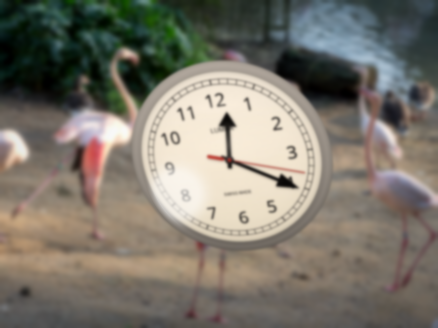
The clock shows h=12 m=20 s=18
